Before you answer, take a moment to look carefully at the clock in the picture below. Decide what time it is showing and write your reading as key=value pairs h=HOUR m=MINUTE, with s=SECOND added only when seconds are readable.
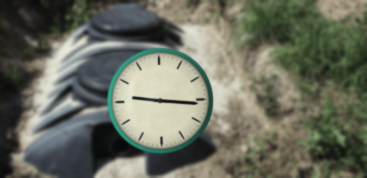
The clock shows h=9 m=16
